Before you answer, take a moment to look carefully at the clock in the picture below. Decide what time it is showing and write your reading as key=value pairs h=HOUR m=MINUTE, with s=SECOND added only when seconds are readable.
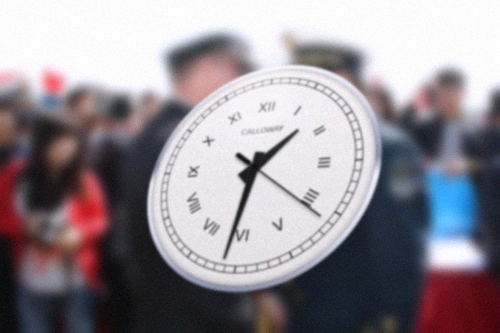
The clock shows h=1 m=31 s=21
